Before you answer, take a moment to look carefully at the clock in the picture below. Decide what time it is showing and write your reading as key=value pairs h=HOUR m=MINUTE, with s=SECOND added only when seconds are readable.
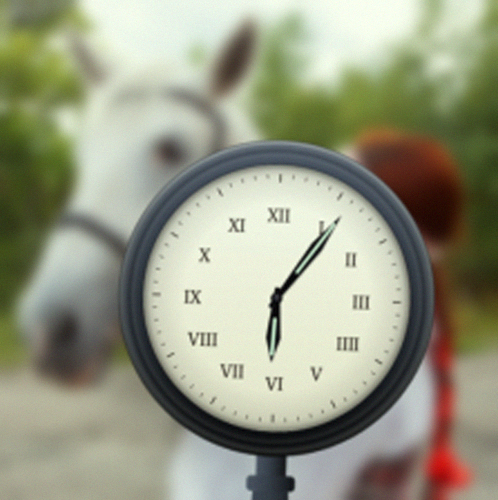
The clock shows h=6 m=6
